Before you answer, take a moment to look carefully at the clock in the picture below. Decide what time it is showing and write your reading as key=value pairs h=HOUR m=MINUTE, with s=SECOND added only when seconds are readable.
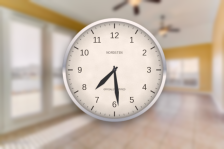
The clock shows h=7 m=29
